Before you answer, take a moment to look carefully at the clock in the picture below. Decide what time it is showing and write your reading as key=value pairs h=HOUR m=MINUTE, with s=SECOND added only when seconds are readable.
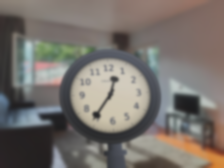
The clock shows h=12 m=36
